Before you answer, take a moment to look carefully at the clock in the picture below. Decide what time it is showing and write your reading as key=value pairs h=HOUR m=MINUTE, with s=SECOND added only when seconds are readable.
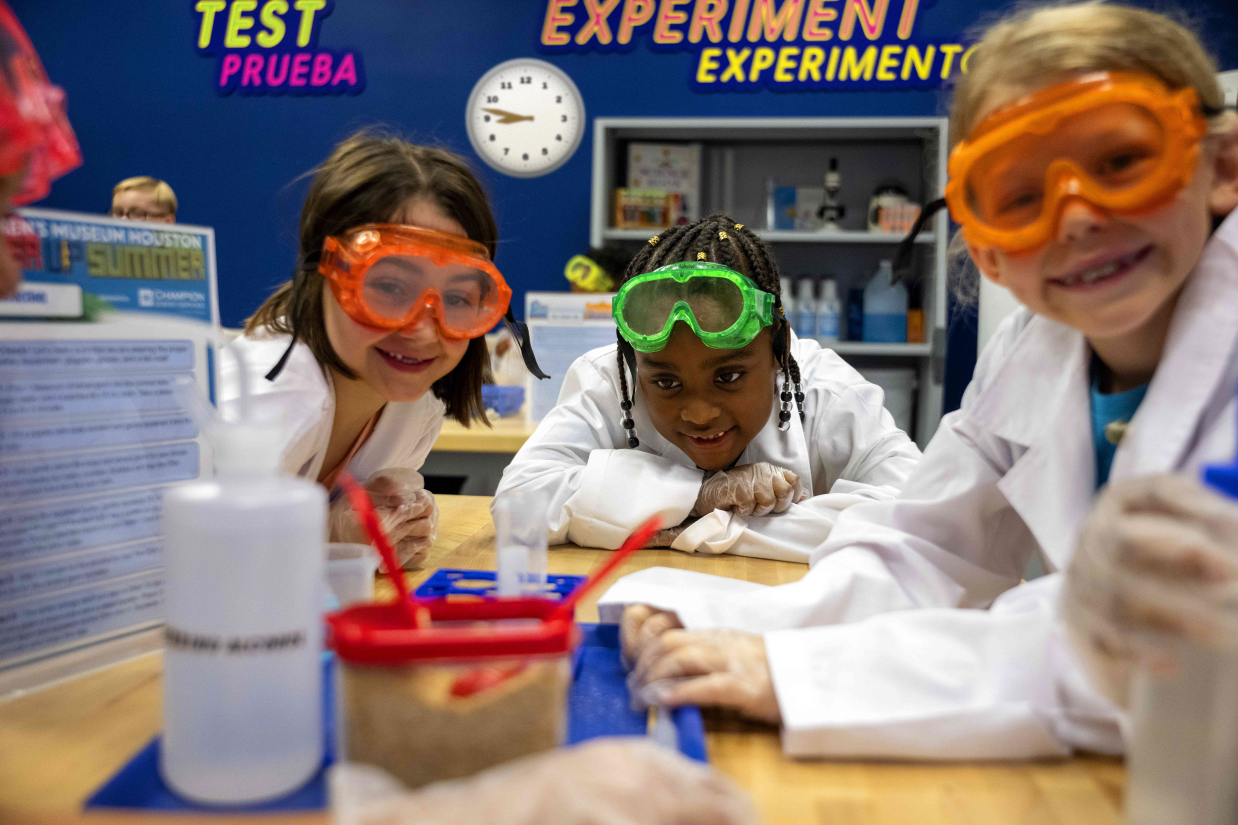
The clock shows h=8 m=47
